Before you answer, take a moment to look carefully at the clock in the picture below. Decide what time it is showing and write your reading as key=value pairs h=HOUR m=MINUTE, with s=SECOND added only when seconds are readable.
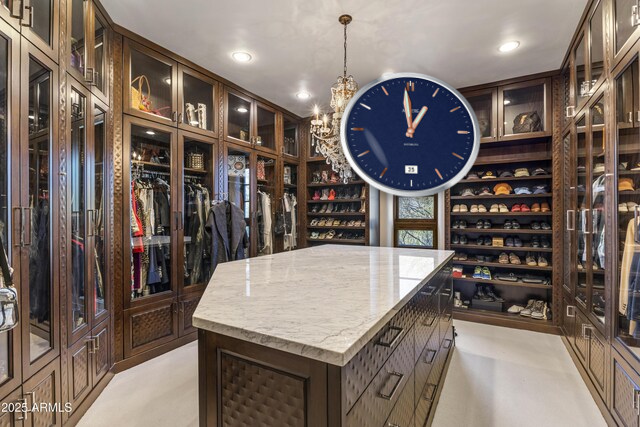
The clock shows h=12 m=59
